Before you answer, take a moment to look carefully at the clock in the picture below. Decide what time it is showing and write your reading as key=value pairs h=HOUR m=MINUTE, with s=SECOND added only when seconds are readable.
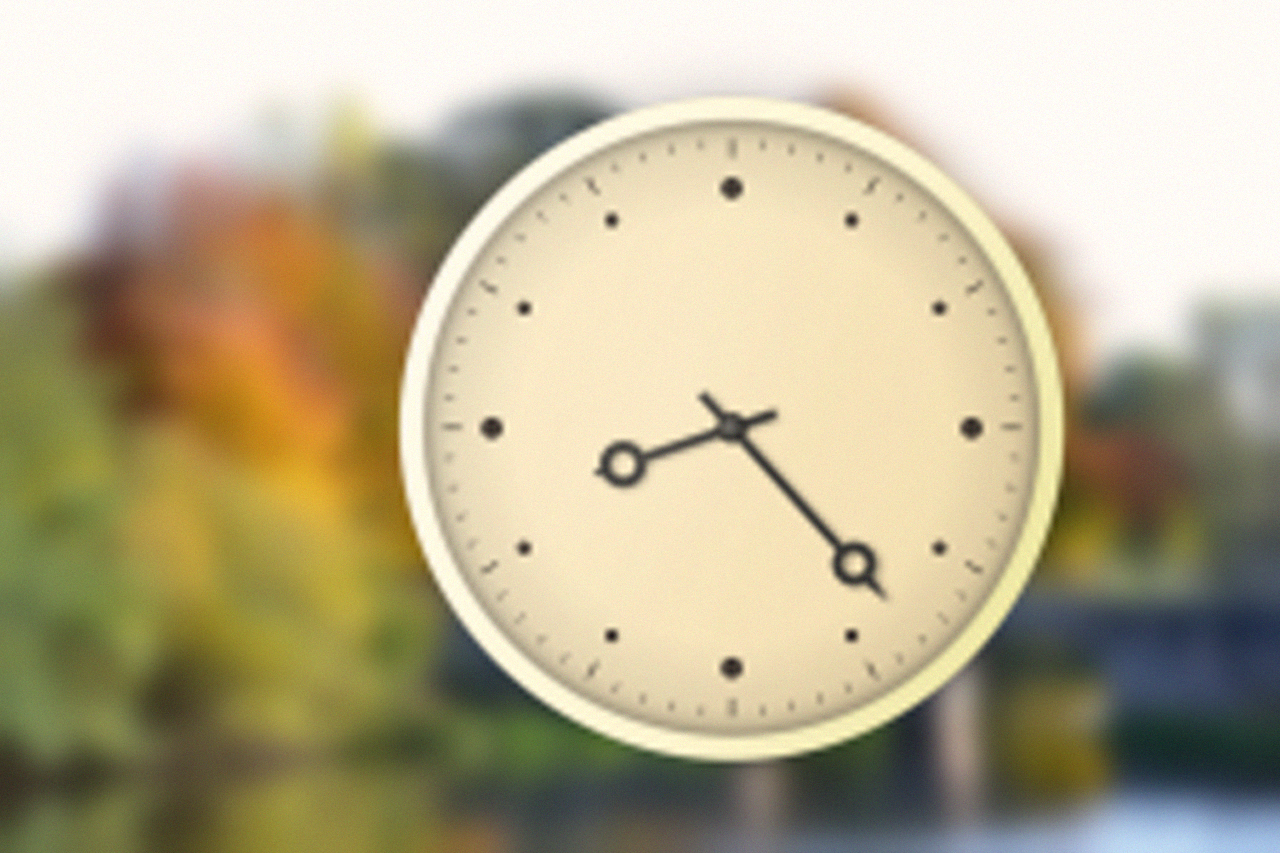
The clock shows h=8 m=23
